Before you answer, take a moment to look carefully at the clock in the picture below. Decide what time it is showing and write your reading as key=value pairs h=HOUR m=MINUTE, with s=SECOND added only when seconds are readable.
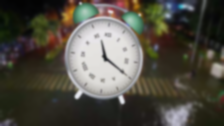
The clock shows h=11 m=20
